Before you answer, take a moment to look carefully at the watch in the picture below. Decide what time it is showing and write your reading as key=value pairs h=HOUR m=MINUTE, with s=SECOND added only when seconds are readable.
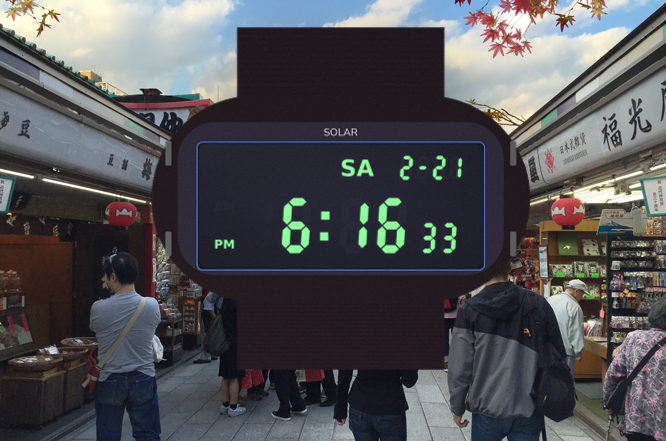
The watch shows h=6 m=16 s=33
